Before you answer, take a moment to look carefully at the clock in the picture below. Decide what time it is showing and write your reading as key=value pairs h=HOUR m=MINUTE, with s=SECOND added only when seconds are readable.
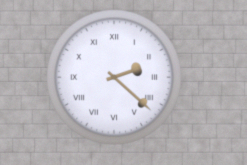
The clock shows h=2 m=22
